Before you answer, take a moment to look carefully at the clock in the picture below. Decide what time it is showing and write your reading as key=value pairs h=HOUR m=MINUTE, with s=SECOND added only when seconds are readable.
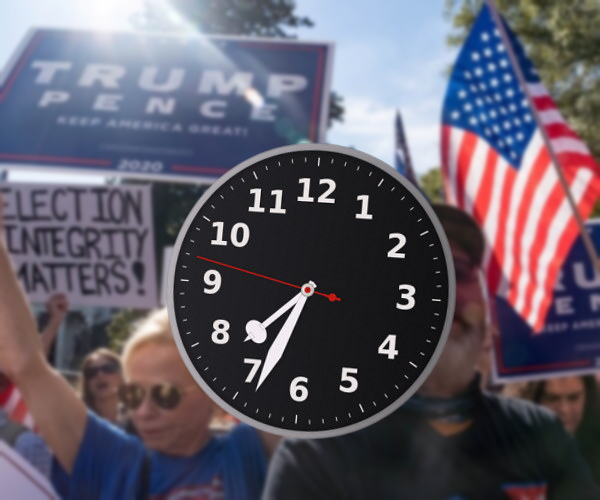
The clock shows h=7 m=33 s=47
